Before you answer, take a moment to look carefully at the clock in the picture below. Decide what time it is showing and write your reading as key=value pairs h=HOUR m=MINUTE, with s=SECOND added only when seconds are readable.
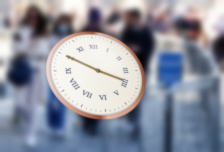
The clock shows h=3 m=50
